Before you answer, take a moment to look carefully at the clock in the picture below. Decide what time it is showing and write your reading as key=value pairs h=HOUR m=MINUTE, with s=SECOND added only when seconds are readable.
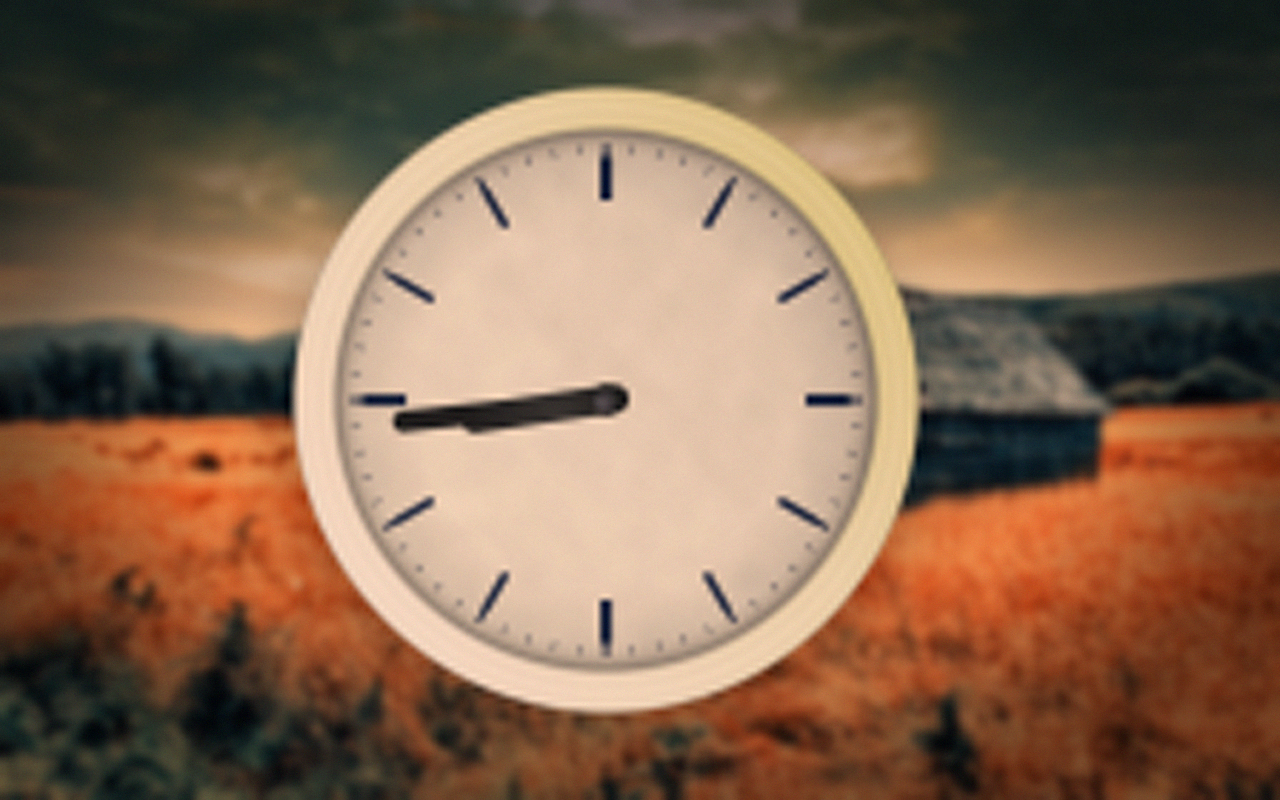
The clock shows h=8 m=44
